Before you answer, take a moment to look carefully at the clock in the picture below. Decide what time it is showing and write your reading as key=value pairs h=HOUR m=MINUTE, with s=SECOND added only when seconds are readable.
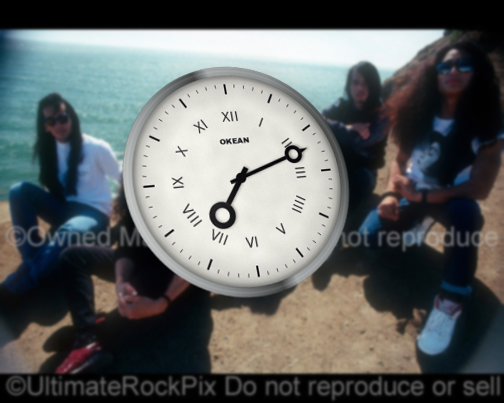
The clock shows h=7 m=12
